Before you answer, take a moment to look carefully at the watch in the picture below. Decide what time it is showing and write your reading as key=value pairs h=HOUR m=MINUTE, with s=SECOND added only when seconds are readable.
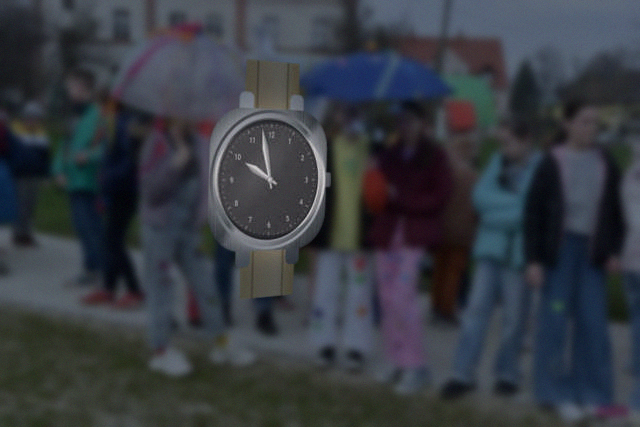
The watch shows h=9 m=58
